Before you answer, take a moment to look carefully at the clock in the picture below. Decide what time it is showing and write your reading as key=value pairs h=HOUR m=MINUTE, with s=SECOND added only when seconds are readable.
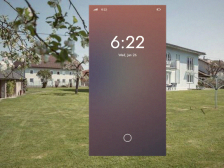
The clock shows h=6 m=22
